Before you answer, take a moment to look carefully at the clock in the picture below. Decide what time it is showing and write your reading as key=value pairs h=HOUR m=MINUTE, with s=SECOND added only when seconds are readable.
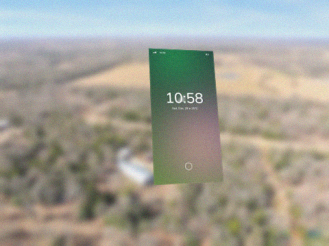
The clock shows h=10 m=58
